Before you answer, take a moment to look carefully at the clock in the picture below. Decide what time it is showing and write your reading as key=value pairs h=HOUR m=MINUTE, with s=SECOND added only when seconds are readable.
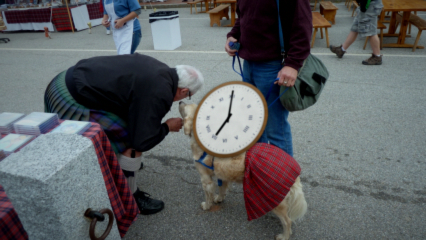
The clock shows h=7 m=0
